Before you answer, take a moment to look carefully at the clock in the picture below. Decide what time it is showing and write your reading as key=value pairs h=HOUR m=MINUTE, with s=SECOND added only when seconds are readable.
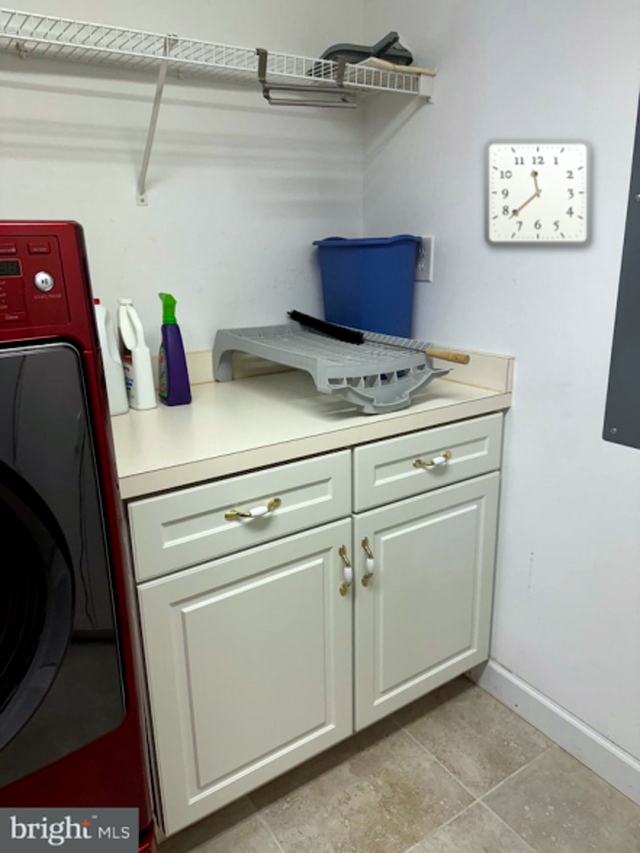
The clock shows h=11 m=38
